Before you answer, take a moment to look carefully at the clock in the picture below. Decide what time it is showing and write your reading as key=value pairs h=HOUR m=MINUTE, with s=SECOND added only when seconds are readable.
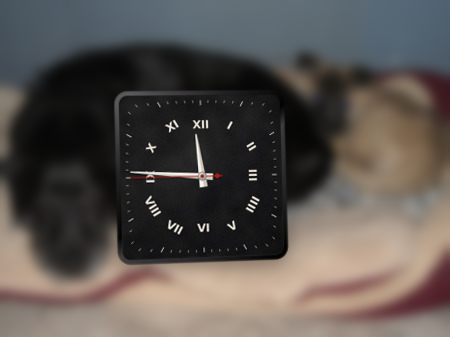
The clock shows h=11 m=45 s=45
